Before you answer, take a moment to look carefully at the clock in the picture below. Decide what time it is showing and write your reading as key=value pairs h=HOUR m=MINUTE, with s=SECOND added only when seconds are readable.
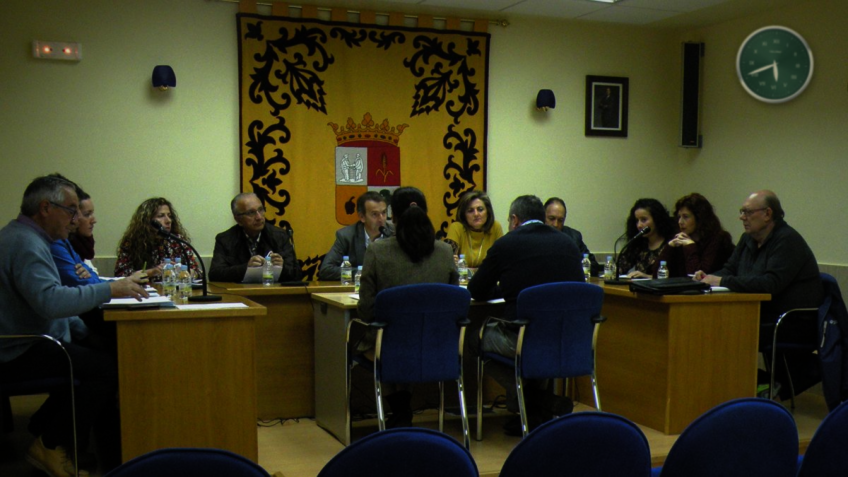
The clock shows h=5 m=41
